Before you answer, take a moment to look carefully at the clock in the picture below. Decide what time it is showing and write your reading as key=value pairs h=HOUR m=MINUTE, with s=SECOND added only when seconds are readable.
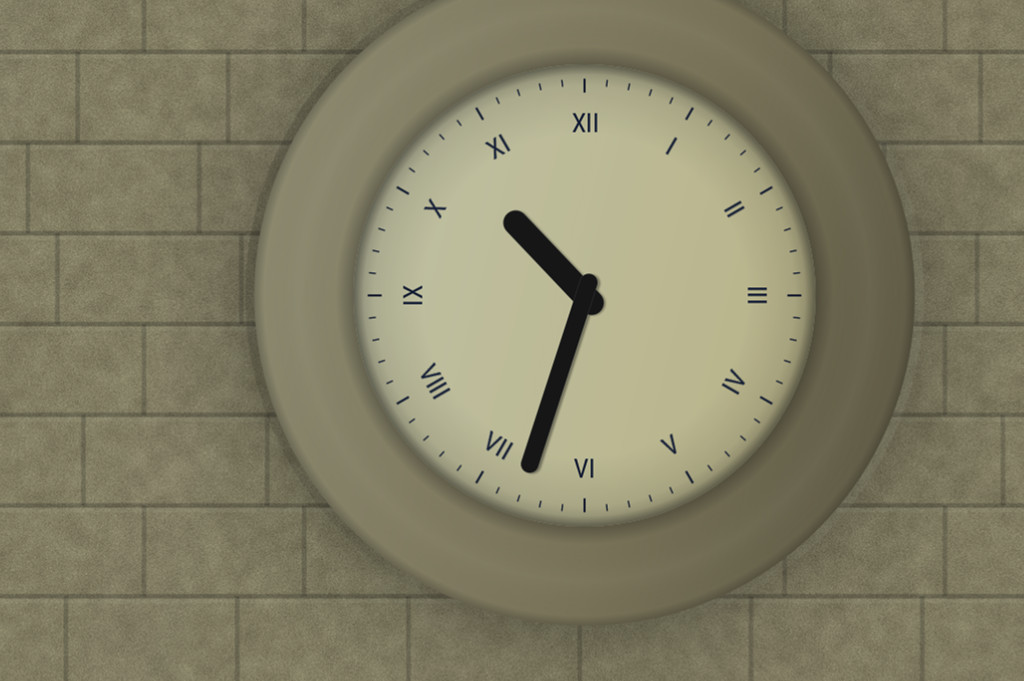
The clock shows h=10 m=33
